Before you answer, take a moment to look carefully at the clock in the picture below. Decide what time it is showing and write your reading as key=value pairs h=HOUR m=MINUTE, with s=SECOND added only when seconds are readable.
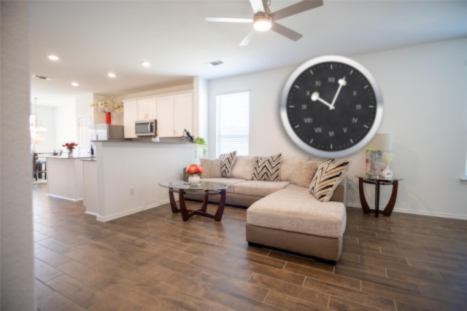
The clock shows h=10 m=4
